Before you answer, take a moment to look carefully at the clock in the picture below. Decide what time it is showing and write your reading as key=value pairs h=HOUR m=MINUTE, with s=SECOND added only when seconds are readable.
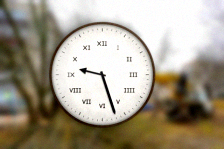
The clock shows h=9 m=27
